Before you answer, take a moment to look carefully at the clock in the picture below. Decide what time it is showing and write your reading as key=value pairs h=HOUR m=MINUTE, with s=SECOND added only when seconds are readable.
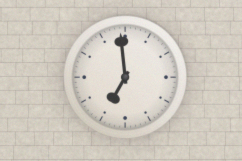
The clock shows h=6 m=59
